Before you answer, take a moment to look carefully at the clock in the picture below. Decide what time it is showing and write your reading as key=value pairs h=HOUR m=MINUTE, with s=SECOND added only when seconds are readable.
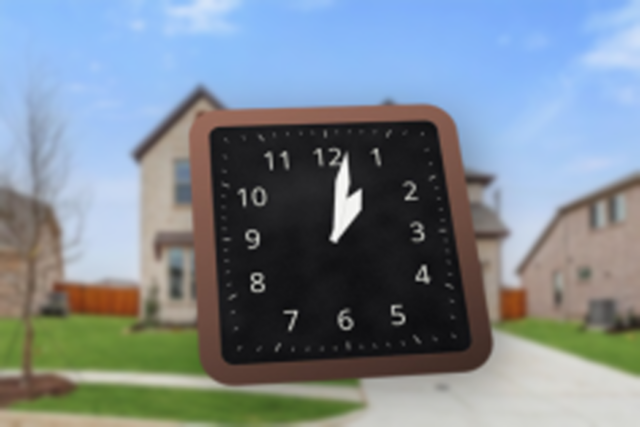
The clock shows h=1 m=2
